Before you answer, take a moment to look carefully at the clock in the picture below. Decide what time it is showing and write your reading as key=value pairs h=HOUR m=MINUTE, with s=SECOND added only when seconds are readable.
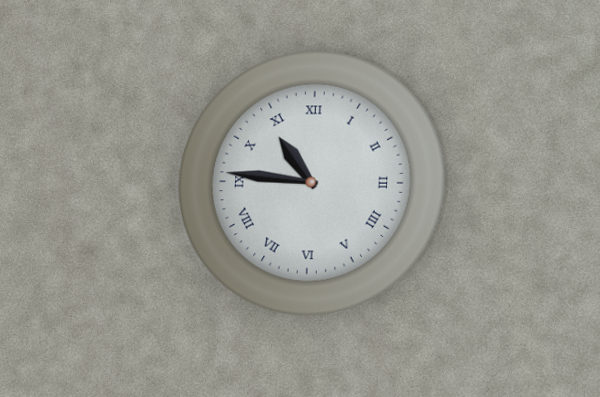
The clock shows h=10 m=46
